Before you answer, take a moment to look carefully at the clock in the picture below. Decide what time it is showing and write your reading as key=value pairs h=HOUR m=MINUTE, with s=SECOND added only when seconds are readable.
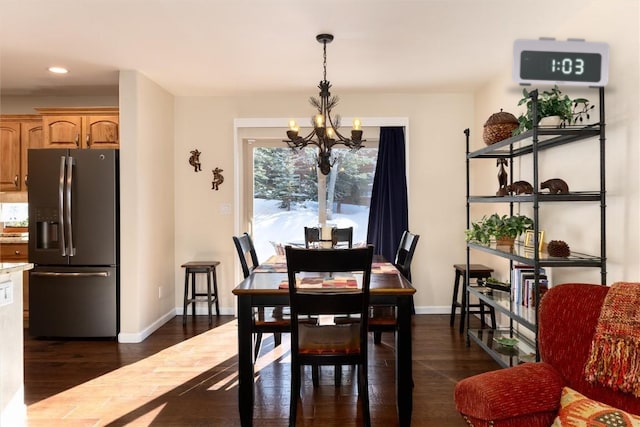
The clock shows h=1 m=3
